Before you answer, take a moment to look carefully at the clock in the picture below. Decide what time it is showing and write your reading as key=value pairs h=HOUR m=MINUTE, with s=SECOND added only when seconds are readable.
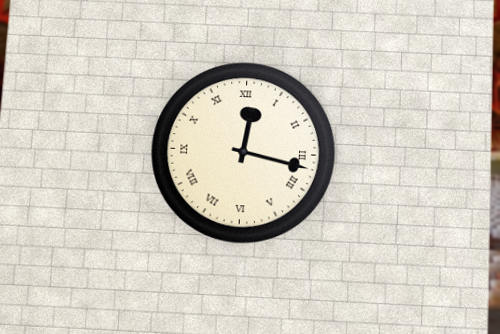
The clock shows h=12 m=17
